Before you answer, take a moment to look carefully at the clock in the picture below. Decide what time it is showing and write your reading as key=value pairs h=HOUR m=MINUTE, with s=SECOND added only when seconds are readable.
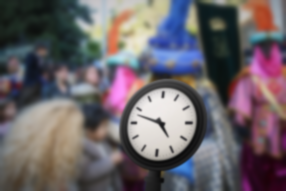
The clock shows h=4 m=48
